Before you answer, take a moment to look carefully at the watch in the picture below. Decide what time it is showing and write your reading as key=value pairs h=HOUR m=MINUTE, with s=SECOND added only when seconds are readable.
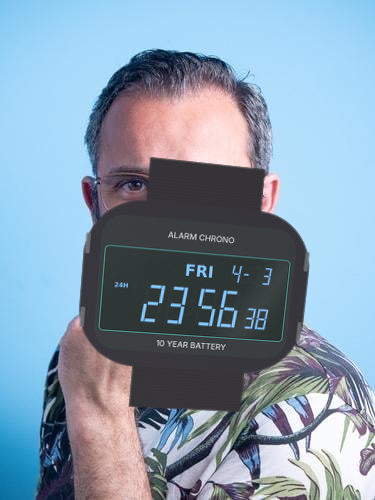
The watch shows h=23 m=56 s=38
